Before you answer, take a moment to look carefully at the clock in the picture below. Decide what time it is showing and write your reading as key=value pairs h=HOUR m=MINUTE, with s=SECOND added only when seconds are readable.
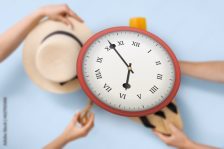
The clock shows h=5 m=52
